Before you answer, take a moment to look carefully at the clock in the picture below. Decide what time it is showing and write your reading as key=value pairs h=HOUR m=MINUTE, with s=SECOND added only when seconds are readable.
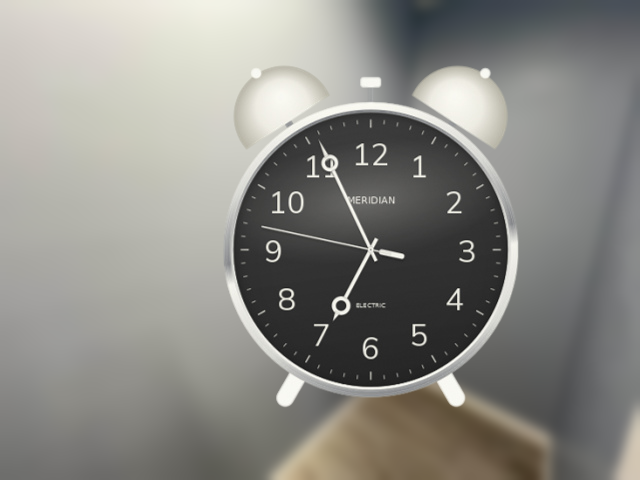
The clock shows h=6 m=55 s=47
